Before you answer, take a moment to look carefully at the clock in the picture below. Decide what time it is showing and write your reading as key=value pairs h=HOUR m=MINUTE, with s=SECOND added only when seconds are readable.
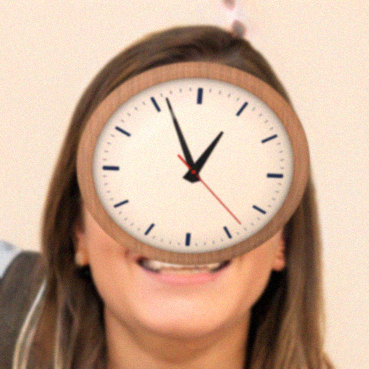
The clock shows h=12 m=56 s=23
